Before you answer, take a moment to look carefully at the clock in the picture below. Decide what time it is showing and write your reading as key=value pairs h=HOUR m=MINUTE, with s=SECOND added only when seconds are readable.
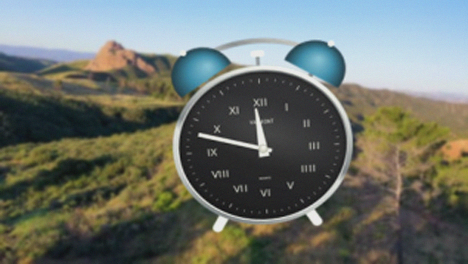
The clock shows h=11 m=48
